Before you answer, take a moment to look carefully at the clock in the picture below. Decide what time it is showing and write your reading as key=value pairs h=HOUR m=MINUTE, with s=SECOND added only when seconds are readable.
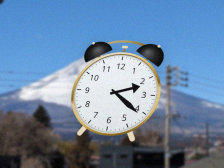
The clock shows h=2 m=21
